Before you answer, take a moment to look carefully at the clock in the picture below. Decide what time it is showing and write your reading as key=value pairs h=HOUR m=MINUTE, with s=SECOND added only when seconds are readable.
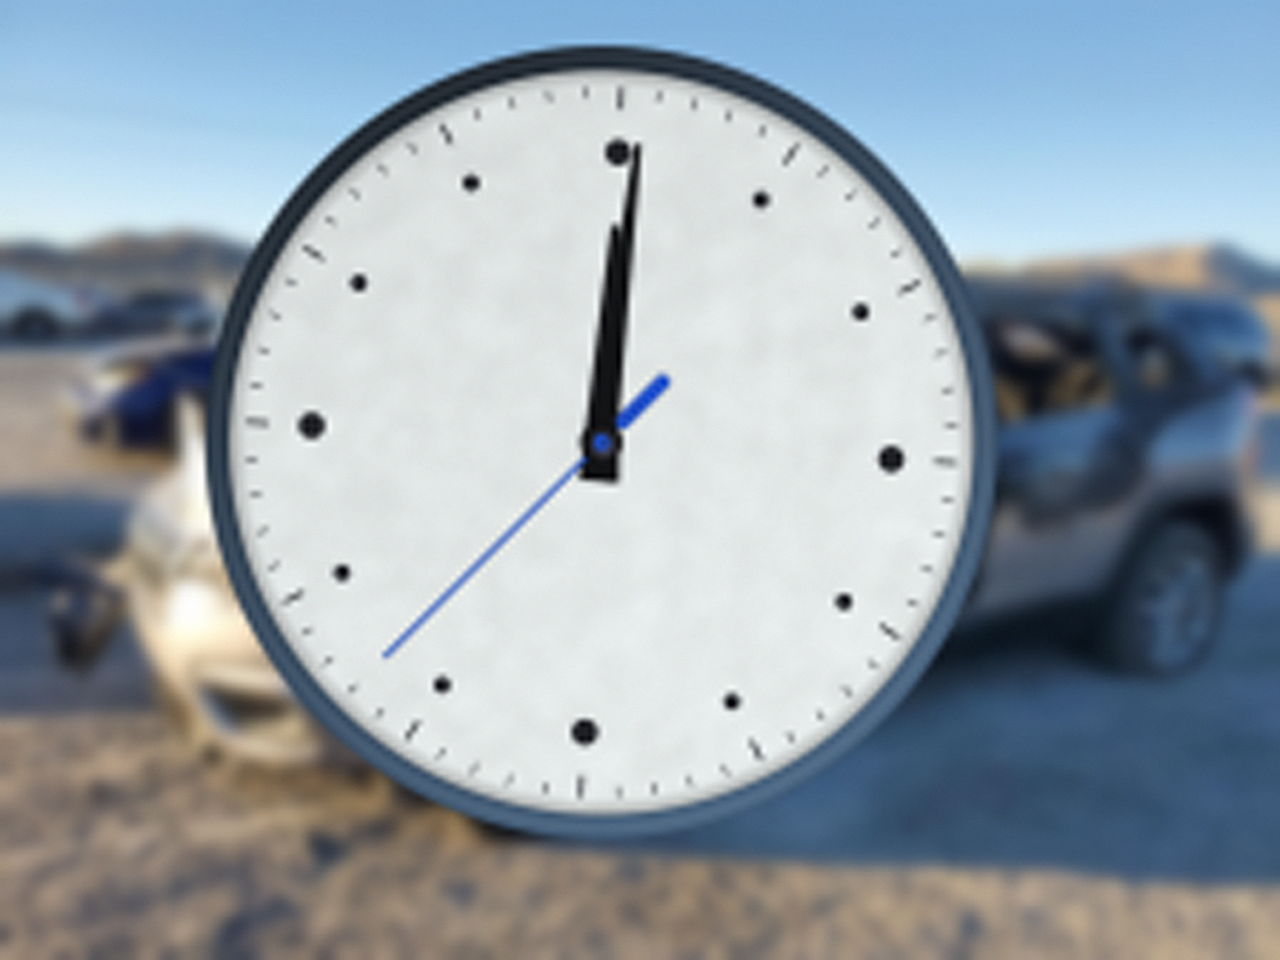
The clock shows h=12 m=0 s=37
